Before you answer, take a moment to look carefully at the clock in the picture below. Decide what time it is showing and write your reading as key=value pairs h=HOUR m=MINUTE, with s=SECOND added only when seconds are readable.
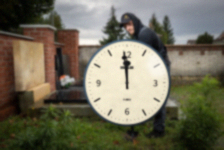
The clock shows h=11 m=59
